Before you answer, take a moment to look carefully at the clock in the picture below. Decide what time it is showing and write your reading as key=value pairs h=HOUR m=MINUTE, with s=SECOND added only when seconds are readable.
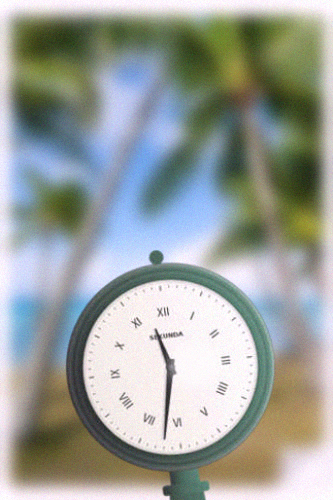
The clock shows h=11 m=32
